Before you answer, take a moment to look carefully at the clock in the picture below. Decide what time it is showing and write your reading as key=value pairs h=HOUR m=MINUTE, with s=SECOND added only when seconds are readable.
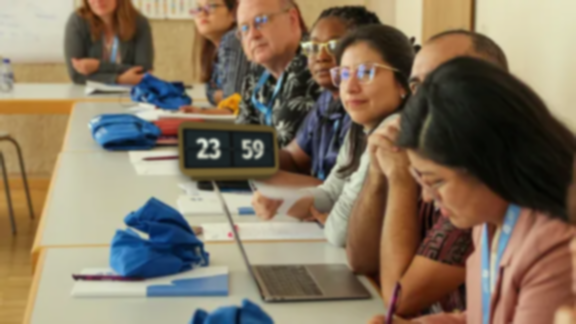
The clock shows h=23 m=59
